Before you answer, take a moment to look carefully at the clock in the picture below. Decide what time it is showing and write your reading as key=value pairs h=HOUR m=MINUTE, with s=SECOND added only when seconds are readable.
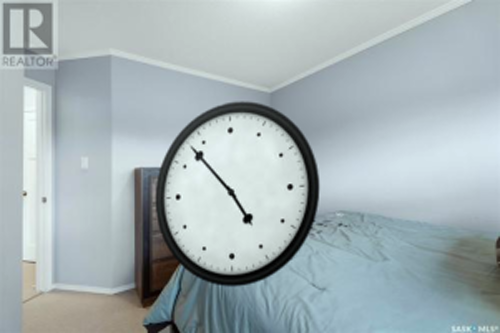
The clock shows h=4 m=53
